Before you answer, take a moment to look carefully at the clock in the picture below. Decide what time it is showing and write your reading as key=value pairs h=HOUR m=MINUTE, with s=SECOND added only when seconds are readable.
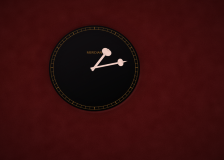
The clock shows h=1 m=13
